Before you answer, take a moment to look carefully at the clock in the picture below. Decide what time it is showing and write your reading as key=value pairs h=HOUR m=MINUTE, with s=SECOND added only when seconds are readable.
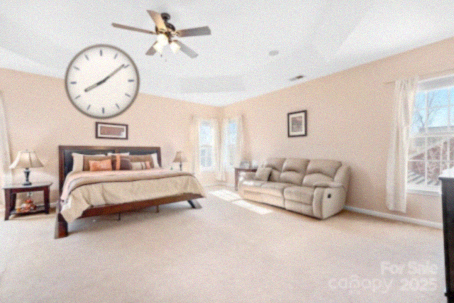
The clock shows h=8 m=9
